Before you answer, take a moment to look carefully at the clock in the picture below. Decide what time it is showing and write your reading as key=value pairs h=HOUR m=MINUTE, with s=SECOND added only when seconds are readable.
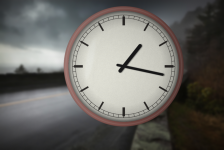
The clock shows h=1 m=17
